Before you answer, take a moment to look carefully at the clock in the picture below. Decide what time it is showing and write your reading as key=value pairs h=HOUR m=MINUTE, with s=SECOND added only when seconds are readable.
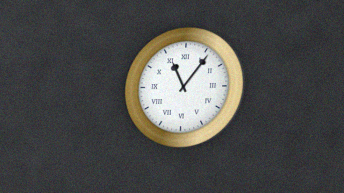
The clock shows h=11 m=6
